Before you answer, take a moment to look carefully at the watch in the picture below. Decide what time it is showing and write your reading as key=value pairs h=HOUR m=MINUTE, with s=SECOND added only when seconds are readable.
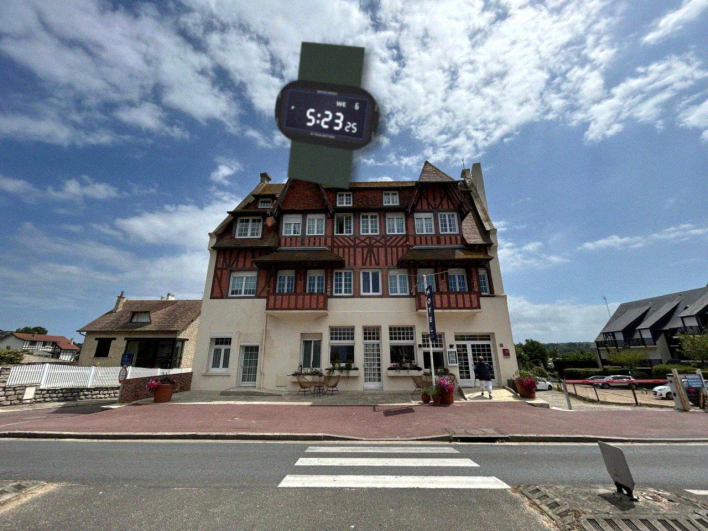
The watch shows h=5 m=23
